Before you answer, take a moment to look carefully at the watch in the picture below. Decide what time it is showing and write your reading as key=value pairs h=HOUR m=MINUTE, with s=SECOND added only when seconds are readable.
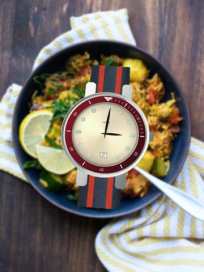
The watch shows h=3 m=1
